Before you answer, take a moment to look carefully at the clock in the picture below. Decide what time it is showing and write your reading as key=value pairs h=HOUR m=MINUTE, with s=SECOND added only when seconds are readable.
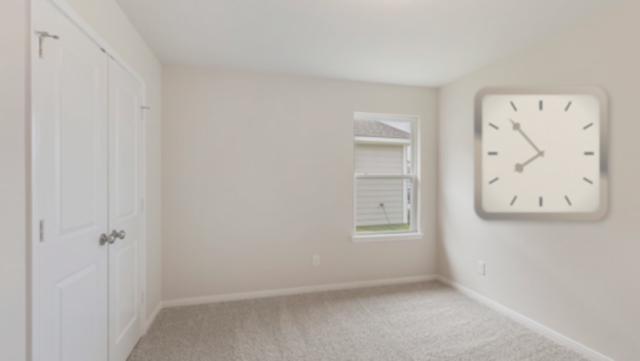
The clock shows h=7 m=53
